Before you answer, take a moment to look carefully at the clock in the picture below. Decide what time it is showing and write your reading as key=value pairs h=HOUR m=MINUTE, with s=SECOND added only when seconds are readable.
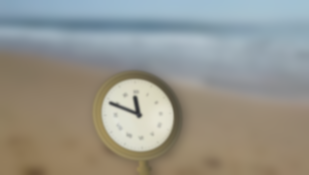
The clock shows h=11 m=49
